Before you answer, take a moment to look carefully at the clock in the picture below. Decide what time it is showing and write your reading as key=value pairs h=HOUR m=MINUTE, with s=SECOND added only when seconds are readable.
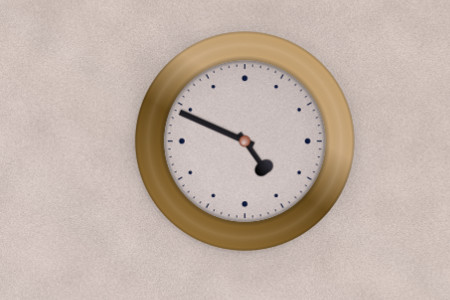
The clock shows h=4 m=49
